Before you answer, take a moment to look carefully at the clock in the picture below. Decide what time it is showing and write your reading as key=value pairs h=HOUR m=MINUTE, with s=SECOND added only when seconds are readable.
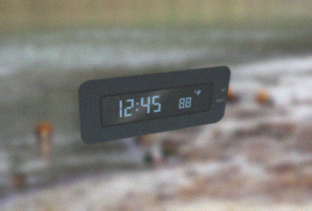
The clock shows h=12 m=45
